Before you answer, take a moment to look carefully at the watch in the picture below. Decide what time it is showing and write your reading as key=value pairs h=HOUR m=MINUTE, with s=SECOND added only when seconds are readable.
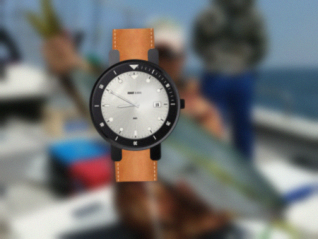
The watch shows h=8 m=50
